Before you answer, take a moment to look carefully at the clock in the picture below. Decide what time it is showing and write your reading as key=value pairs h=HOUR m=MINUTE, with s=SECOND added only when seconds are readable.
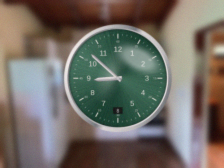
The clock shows h=8 m=52
